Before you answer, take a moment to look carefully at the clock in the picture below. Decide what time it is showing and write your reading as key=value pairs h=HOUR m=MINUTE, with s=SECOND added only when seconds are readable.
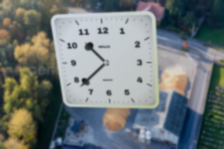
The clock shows h=10 m=38
